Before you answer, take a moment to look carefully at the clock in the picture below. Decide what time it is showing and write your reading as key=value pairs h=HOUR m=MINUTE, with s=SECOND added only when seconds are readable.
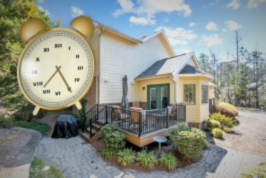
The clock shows h=7 m=25
